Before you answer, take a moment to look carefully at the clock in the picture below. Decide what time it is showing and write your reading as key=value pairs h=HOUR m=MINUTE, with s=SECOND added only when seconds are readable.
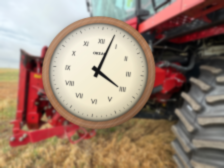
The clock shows h=4 m=3
